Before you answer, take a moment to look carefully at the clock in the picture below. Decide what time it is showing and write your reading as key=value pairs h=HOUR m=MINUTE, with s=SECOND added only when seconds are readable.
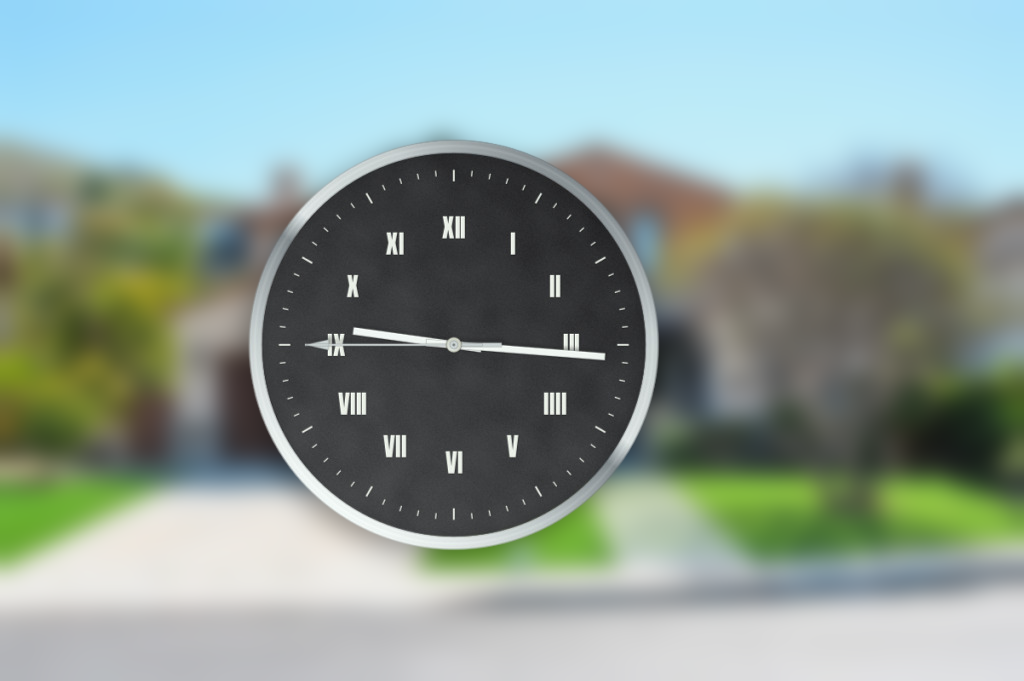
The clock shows h=9 m=15 s=45
